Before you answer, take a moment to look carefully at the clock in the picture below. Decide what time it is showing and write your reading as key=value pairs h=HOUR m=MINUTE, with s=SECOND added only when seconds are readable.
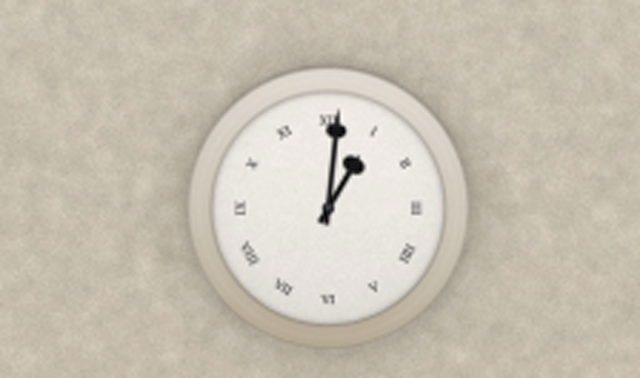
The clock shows h=1 m=1
